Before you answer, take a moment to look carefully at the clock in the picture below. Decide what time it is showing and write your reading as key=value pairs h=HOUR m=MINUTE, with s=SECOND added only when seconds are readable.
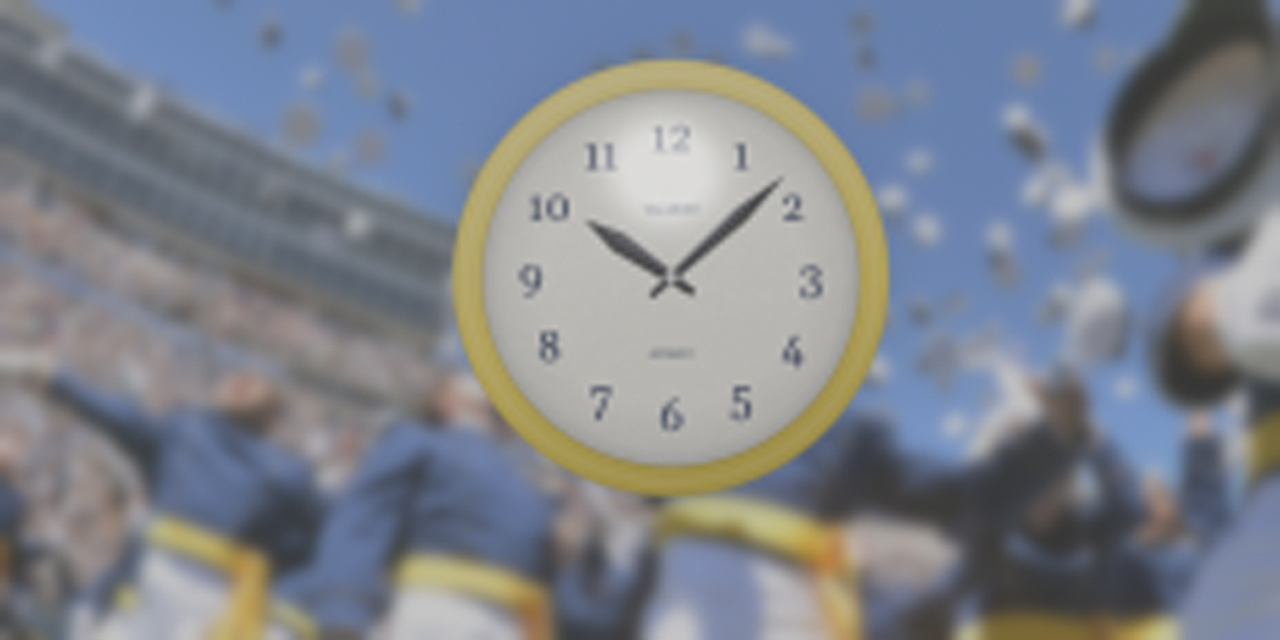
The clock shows h=10 m=8
